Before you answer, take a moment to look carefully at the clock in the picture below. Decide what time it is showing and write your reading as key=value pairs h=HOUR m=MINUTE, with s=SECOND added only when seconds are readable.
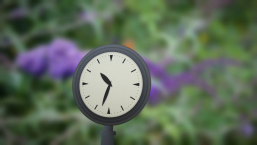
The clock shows h=10 m=33
